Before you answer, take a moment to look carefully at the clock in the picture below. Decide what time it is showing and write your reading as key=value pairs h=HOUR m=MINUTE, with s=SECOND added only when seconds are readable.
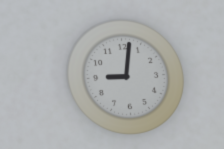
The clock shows h=9 m=2
